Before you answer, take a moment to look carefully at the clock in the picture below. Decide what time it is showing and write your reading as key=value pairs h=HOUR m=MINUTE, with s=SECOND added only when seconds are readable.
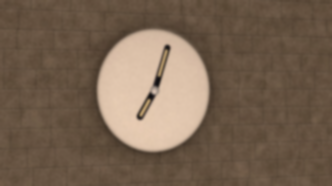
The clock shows h=7 m=3
